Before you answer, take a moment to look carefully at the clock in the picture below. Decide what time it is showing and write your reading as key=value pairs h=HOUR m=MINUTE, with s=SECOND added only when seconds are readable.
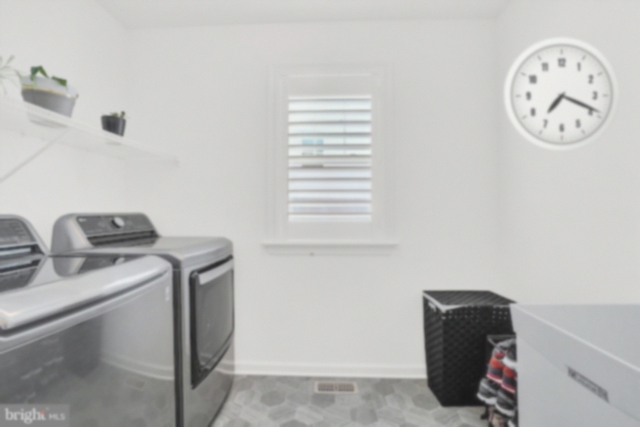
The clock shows h=7 m=19
